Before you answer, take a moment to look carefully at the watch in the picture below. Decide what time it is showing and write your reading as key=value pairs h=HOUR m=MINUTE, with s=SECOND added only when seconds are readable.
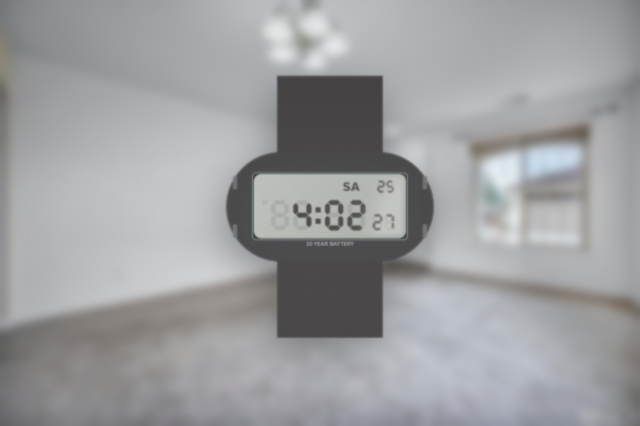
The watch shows h=4 m=2 s=27
